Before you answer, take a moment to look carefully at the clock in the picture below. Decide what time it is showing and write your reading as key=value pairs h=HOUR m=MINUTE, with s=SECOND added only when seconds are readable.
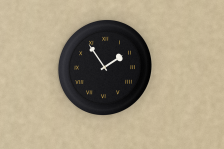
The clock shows h=1 m=54
